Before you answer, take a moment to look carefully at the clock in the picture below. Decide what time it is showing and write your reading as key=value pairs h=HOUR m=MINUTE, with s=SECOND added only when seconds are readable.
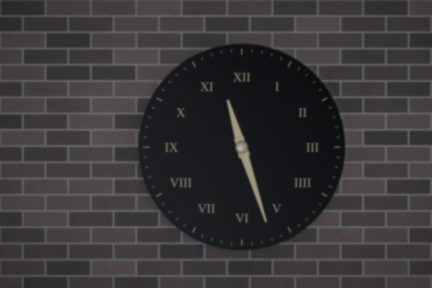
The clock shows h=11 m=27
